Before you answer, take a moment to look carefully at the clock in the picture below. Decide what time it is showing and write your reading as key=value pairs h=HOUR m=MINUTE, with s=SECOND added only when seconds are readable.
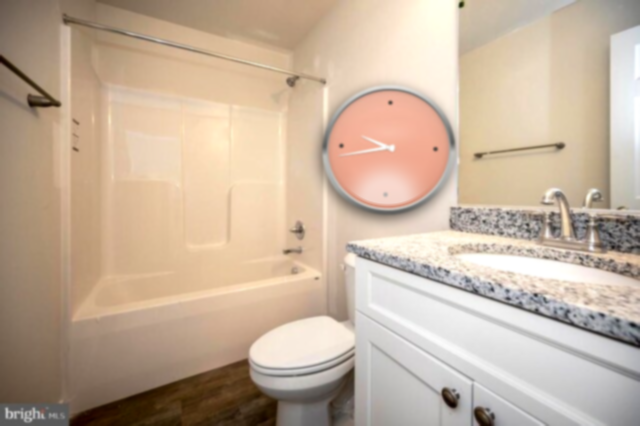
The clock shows h=9 m=43
